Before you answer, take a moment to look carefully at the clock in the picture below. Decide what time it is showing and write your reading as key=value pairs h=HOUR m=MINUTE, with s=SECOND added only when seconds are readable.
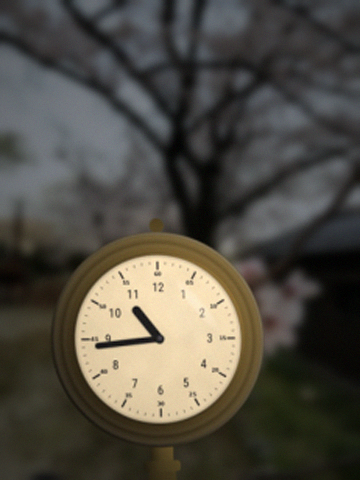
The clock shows h=10 m=44
